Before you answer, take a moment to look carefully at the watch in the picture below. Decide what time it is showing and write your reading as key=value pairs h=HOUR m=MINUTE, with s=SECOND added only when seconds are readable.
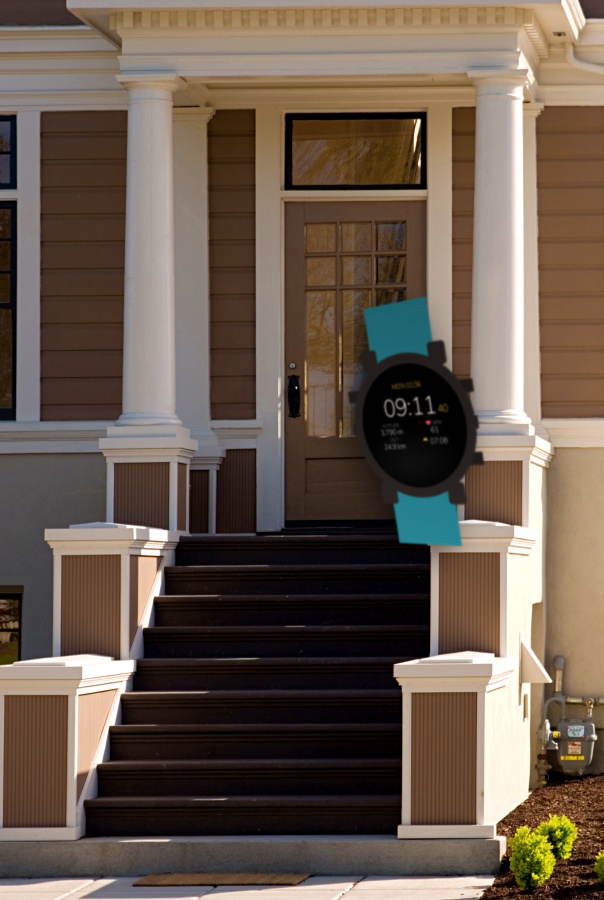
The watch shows h=9 m=11
